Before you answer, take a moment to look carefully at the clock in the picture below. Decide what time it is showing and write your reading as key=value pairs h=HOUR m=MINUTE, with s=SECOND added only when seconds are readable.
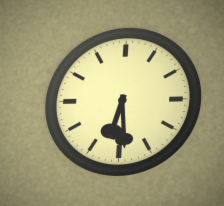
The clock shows h=6 m=29
